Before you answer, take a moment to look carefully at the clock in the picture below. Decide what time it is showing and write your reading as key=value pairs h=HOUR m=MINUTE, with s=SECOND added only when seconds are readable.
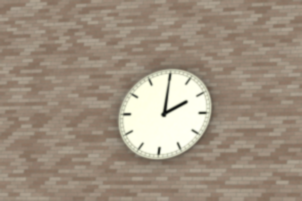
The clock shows h=2 m=0
